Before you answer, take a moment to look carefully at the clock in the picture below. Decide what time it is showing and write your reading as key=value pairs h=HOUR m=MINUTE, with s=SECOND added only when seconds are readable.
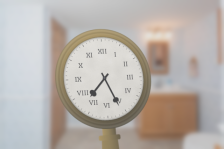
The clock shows h=7 m=26
